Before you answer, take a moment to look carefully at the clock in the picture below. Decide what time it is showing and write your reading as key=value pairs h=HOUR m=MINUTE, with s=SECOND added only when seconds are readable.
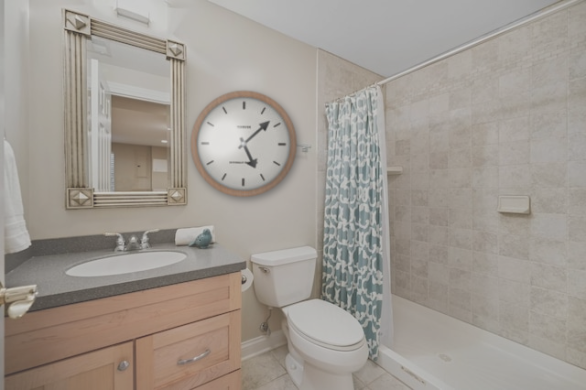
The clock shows h=5 m=8
